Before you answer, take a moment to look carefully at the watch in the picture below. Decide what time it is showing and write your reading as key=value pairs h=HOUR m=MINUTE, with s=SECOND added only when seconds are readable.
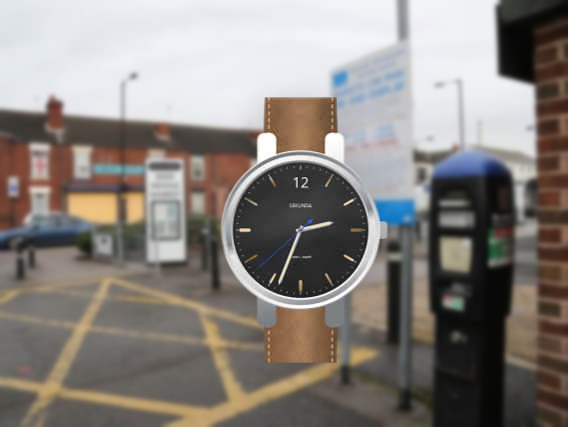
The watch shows h=2 m=33 s=38
